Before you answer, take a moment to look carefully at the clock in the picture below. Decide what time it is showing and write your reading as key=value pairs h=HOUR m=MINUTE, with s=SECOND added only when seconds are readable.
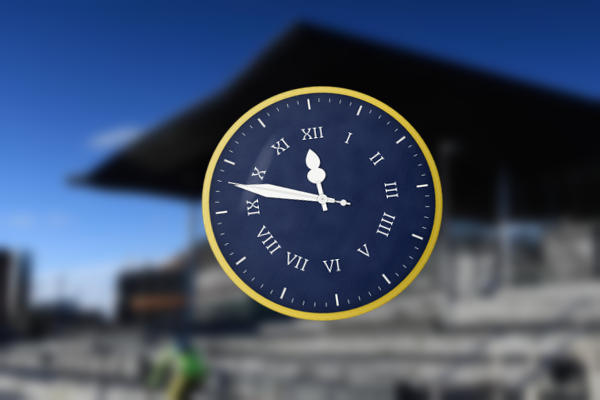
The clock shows h=11 m=47 s=48
